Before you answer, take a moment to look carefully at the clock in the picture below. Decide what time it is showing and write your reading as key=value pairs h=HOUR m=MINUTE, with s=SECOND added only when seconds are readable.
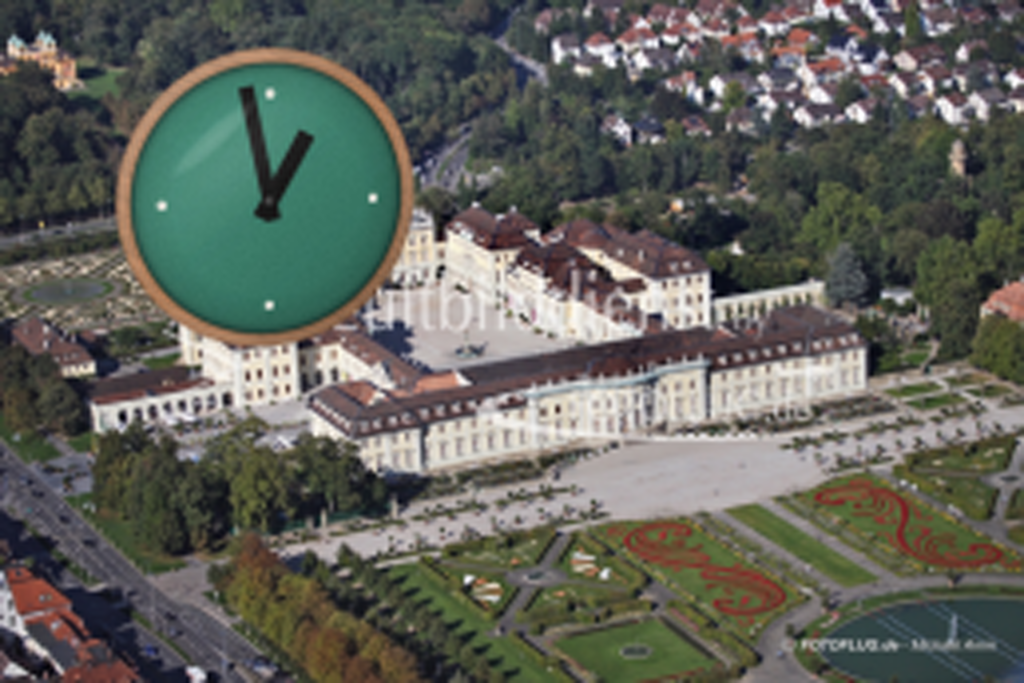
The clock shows h=12 m=58
